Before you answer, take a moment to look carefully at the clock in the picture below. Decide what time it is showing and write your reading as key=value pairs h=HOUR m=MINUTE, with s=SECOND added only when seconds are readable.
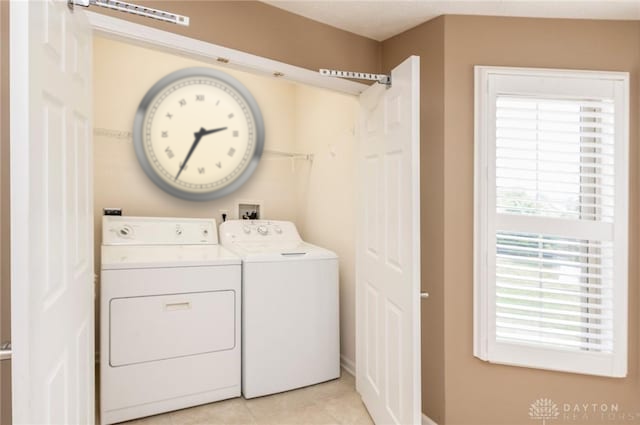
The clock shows h=2 m=35
